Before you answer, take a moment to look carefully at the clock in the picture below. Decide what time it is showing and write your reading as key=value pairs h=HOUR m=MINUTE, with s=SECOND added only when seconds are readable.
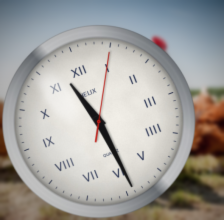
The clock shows h=11 m=29 s=5
